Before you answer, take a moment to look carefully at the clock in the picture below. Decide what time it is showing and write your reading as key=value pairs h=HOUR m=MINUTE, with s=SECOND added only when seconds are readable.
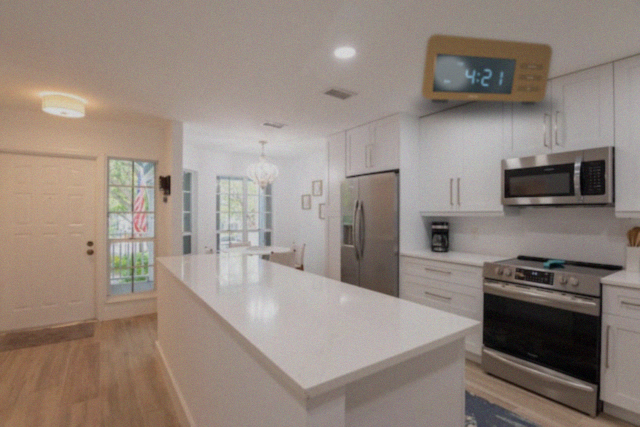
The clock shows h=4 m=21
